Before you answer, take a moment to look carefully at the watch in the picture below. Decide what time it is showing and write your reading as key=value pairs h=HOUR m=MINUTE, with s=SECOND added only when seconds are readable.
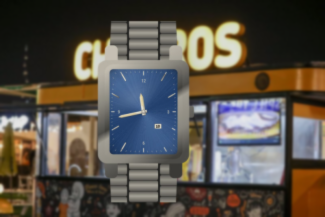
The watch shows h=11 m=43
